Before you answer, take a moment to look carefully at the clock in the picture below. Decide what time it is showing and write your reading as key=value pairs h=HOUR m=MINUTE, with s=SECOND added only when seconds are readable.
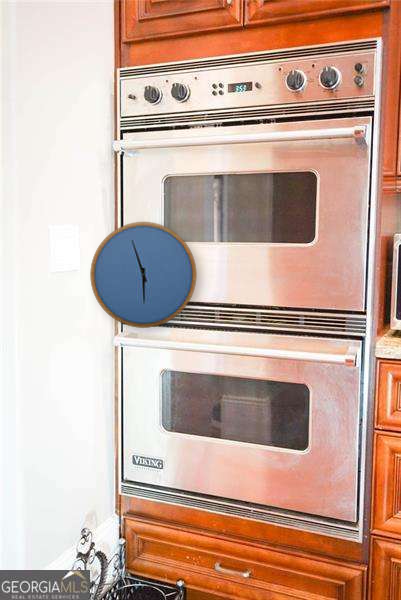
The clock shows h=5 m=57
